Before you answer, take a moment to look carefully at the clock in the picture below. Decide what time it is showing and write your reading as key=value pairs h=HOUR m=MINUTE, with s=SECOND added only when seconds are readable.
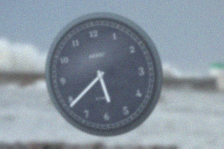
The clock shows h=5 m=39
